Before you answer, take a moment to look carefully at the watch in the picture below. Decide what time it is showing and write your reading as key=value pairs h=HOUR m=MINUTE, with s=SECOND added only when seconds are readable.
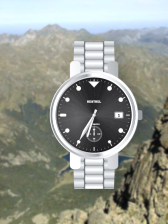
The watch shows h=6 m=35
